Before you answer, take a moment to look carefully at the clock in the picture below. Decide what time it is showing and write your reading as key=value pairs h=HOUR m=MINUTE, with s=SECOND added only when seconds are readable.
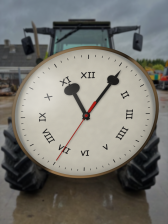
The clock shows h=11 m=5 s=35
